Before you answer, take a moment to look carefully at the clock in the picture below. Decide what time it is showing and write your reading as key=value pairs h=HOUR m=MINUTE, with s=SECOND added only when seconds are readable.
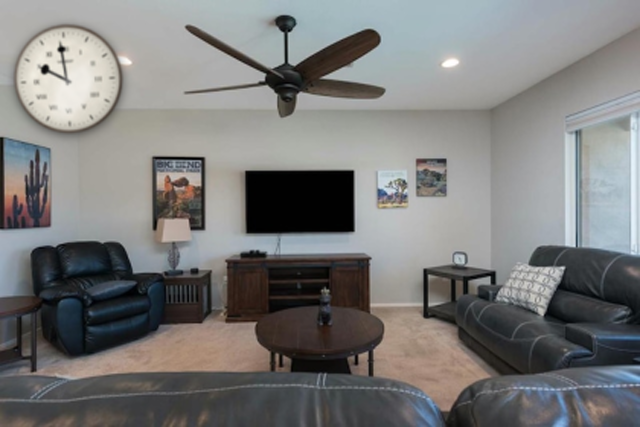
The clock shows h=9 m=59
